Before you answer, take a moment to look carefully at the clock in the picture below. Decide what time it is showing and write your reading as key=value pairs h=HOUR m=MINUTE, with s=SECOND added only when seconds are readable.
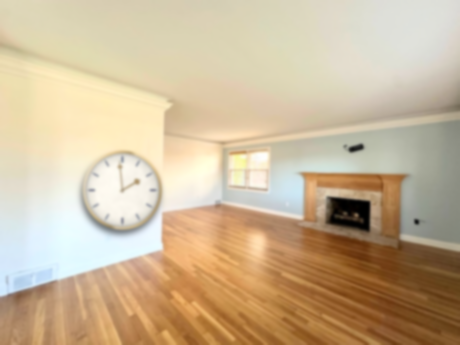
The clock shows h=1 m=59
